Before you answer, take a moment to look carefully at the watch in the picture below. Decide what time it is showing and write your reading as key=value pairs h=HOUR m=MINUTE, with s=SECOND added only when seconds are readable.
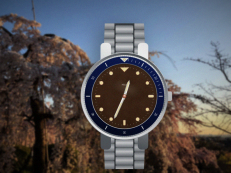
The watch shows h=12 m=34
